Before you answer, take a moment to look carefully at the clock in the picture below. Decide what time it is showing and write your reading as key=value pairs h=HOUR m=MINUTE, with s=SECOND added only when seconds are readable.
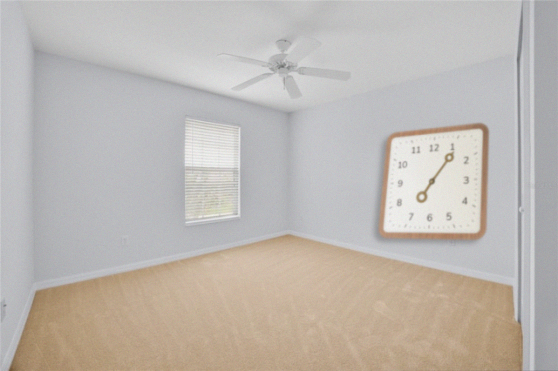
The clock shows h=7 m=6
